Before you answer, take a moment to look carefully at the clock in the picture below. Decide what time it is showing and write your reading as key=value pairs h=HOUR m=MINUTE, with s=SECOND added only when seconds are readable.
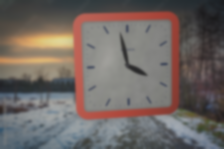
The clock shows h=3 m=58
